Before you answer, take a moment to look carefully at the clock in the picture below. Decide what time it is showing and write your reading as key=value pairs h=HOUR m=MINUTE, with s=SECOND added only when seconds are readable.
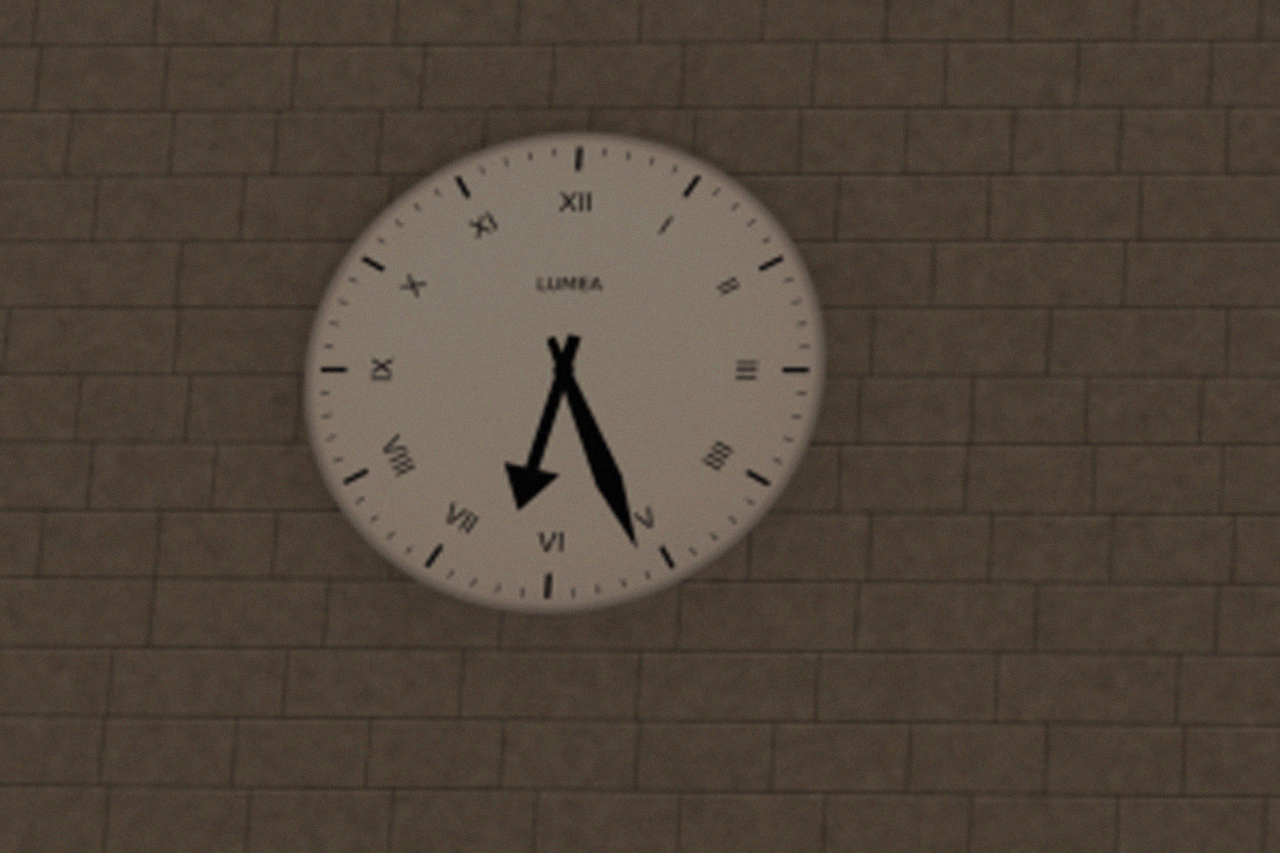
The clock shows h=6 m=26
